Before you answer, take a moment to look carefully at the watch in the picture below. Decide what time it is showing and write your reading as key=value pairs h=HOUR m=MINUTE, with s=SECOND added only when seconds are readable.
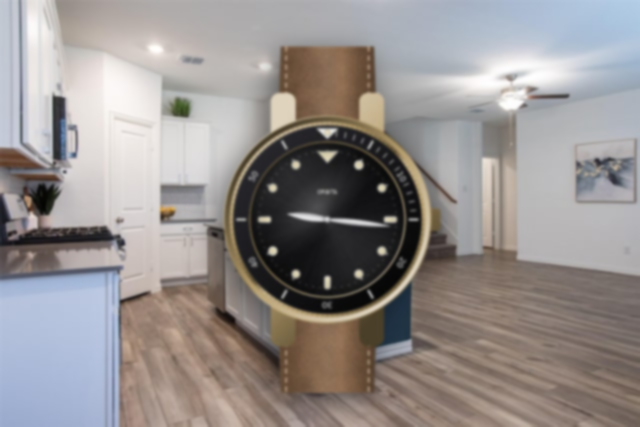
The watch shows h=9 m=16
